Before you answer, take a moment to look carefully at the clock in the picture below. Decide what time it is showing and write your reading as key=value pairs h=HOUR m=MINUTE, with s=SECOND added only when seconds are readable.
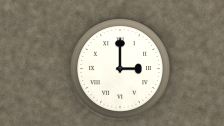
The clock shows h=3 m=0
